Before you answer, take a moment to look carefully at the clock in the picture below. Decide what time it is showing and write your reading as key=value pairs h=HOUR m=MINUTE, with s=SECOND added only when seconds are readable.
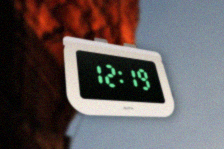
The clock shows h=12 m=19
